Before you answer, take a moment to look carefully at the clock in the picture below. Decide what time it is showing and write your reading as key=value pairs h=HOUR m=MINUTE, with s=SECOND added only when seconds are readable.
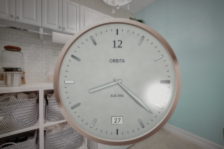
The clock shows h=8 m=22
